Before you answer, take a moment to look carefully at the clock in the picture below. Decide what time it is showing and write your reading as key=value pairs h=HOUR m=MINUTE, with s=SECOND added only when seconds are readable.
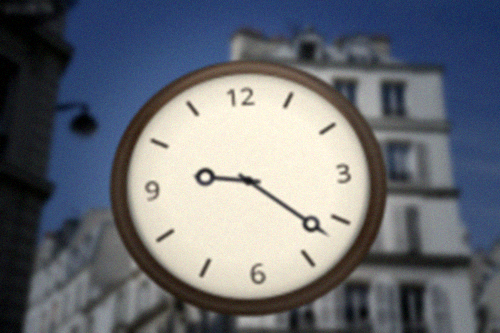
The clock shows h=9 m=22
